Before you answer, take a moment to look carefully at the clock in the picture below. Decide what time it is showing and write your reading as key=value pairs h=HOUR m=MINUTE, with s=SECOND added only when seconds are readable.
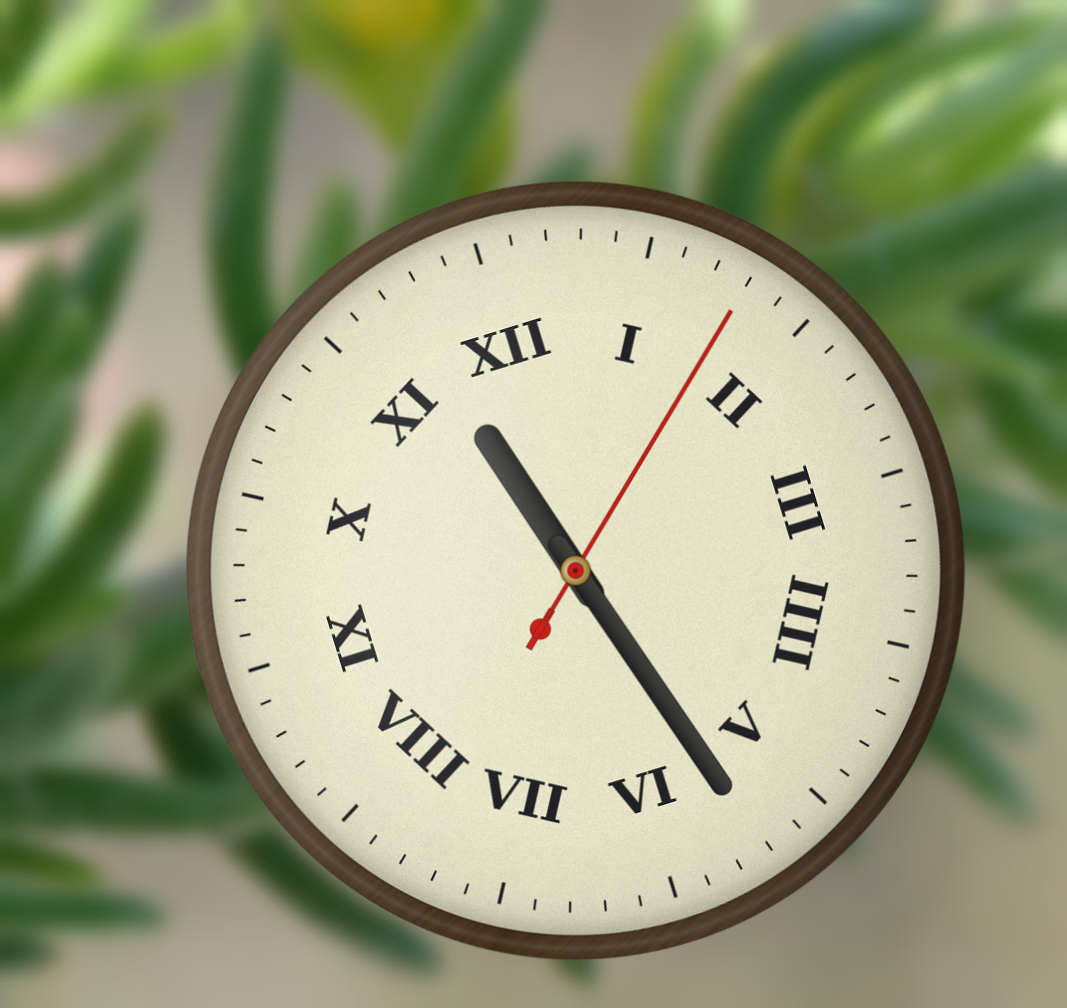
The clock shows h=11 m=27 s=8
